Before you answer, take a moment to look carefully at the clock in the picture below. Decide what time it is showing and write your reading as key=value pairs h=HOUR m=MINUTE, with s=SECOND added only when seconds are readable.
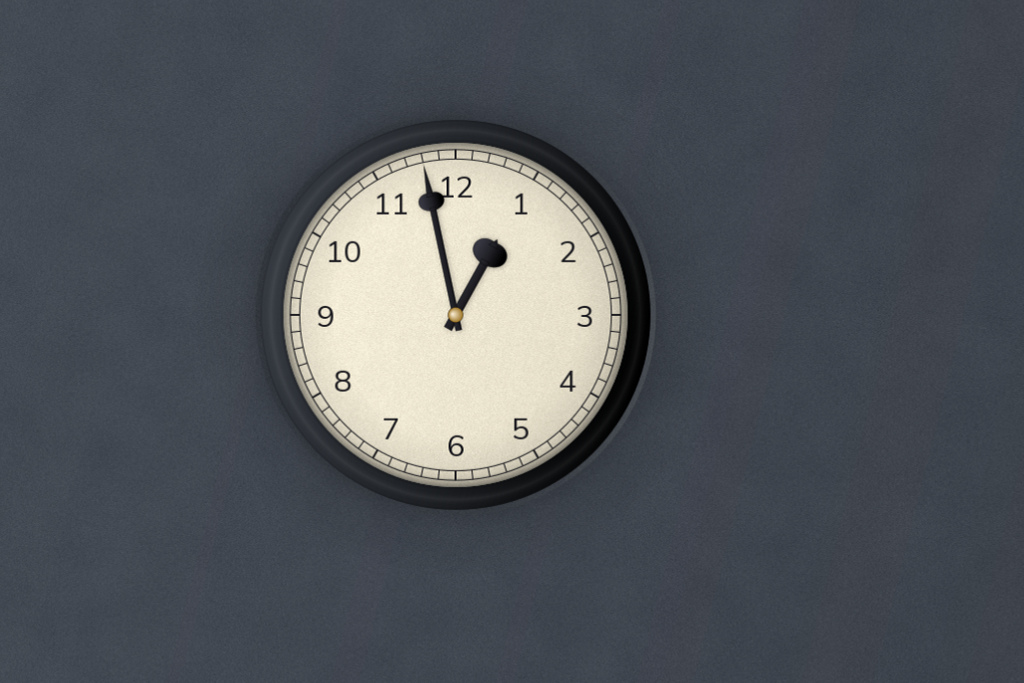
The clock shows h=12 m=58
